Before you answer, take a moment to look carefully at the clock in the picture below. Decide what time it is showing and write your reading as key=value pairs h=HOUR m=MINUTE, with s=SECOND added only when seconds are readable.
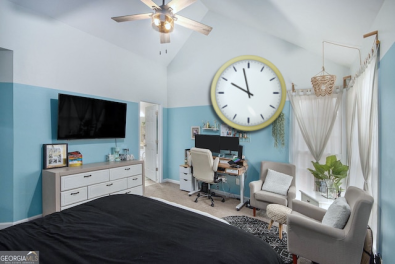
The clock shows h=9 m=58
